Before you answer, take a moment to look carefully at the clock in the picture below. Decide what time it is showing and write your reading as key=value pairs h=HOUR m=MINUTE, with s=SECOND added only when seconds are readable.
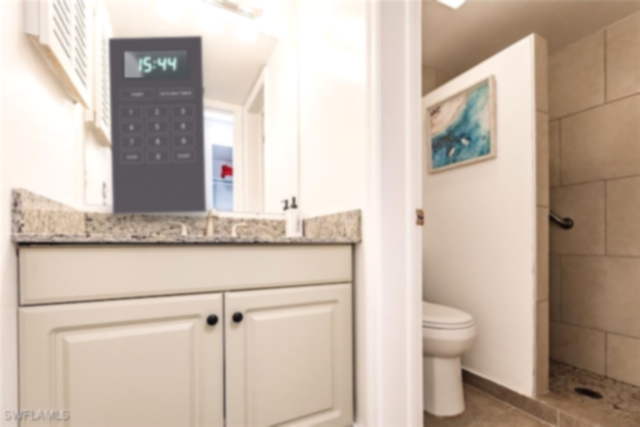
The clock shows h=15 m=44
